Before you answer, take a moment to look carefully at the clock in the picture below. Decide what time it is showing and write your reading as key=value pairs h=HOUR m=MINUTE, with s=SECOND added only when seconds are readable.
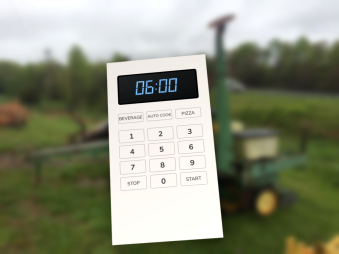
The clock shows h=6 m=0
